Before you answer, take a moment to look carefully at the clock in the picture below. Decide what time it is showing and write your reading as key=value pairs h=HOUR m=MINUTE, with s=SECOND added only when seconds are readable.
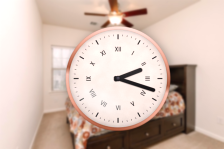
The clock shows h=2 m=18
